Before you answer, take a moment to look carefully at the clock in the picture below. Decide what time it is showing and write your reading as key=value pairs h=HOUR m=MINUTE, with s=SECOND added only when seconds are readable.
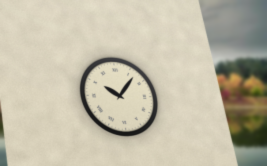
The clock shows h=10 m=7
